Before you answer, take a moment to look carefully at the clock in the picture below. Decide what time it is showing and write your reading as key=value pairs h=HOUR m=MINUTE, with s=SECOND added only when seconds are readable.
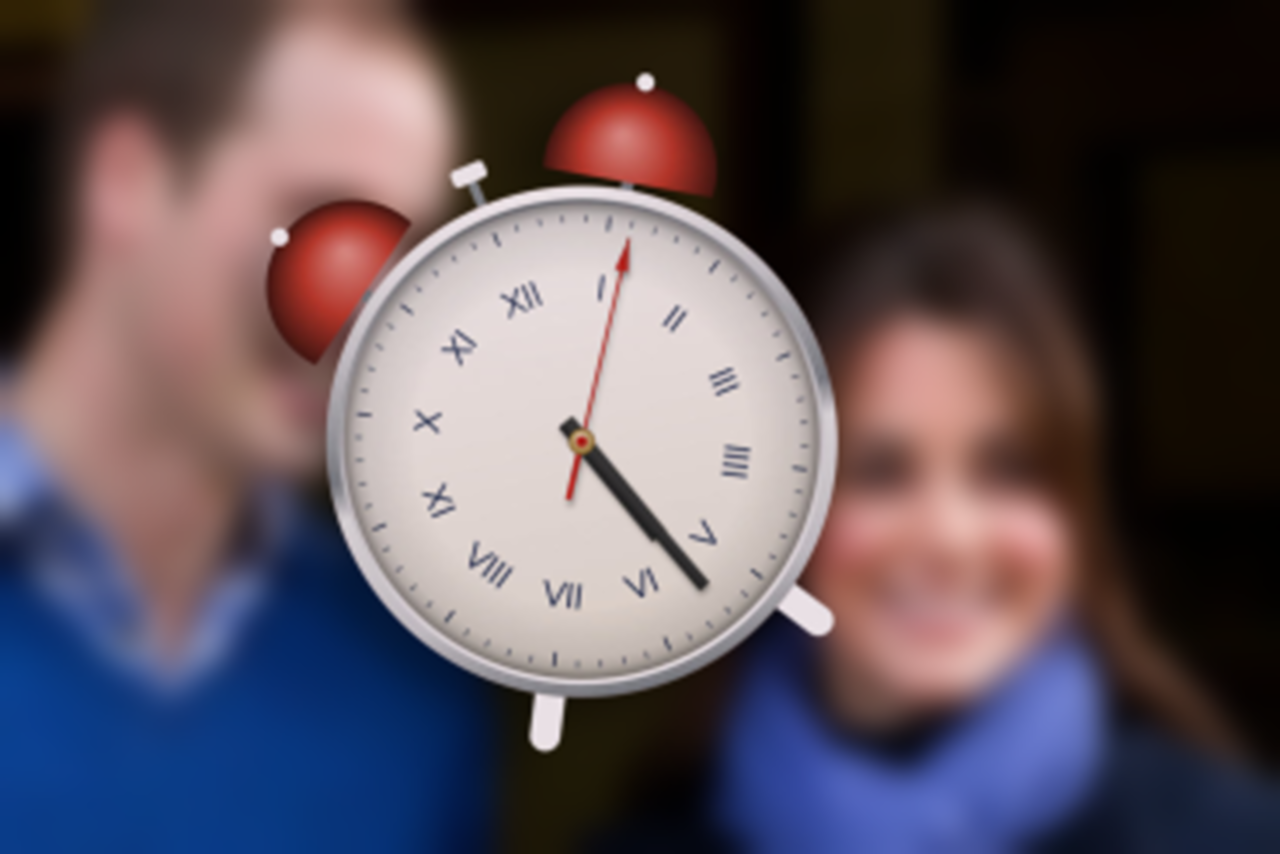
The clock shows h=5 m=27 s=6
